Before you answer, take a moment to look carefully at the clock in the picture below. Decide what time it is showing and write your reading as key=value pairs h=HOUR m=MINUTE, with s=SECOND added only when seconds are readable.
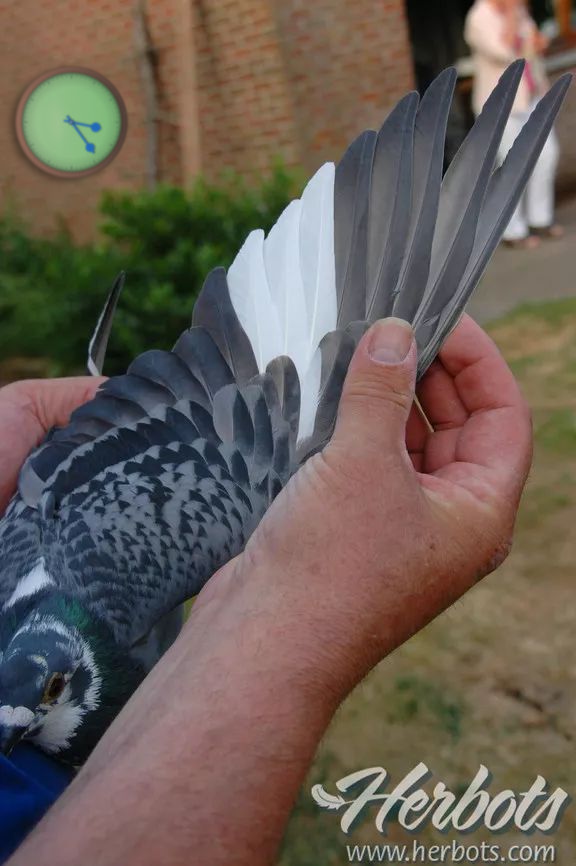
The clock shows h=3 m=24
